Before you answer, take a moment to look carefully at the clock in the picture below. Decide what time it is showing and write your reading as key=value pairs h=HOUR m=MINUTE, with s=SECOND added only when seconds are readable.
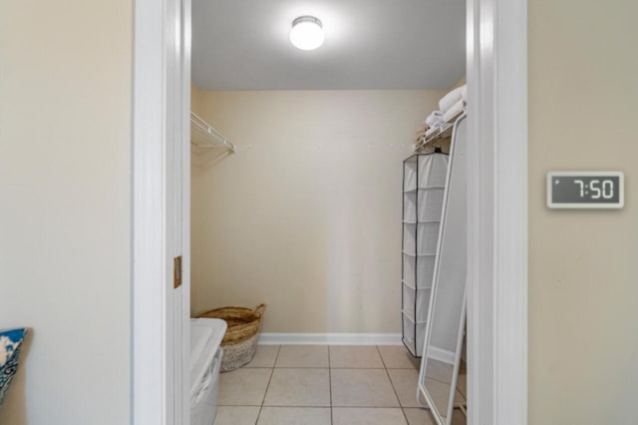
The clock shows h=7 m=50
